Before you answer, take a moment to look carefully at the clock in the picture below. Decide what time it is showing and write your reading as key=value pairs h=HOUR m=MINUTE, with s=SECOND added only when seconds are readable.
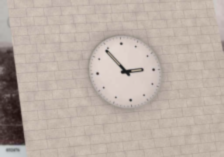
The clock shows h=2 m=54
